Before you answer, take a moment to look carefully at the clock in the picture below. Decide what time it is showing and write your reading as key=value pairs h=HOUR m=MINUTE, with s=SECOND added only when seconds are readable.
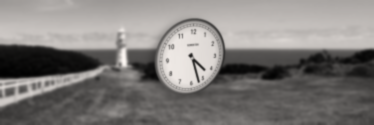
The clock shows h=4 m=27
